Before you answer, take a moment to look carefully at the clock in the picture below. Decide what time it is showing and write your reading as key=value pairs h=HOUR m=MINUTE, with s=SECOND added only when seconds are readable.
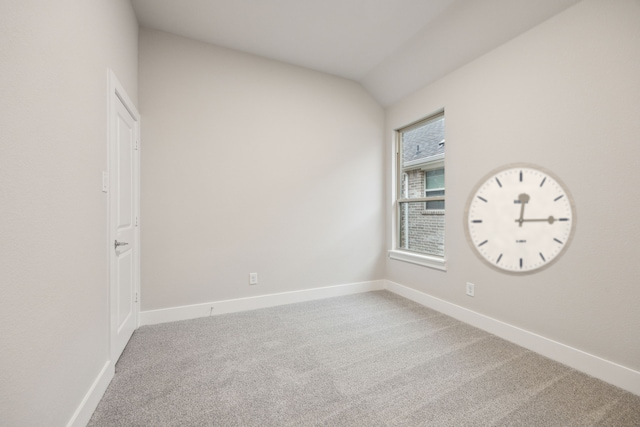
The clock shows h=12 m=15
